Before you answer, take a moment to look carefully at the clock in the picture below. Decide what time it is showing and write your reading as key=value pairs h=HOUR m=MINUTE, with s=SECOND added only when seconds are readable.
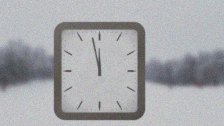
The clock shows h=11 m=58
